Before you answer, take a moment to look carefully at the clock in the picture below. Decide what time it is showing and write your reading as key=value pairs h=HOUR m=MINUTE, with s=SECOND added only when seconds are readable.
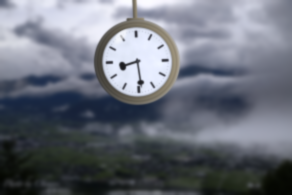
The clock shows h=8 m=29
